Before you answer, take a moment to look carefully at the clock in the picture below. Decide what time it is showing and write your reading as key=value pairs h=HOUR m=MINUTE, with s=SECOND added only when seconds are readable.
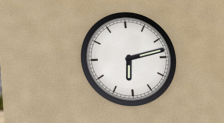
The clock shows h=6 m=13
